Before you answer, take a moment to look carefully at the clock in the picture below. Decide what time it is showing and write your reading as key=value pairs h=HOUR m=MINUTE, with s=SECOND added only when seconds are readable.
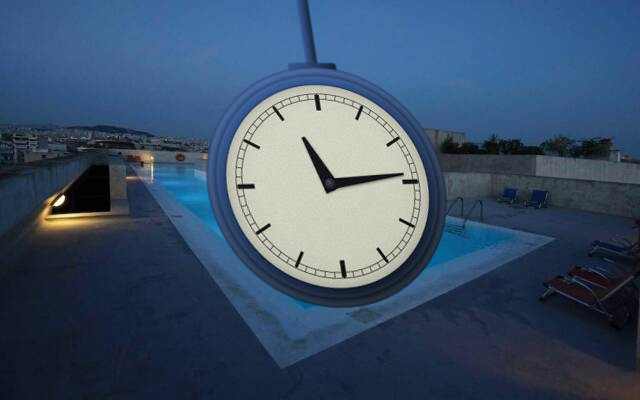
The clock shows h=11 m=14
